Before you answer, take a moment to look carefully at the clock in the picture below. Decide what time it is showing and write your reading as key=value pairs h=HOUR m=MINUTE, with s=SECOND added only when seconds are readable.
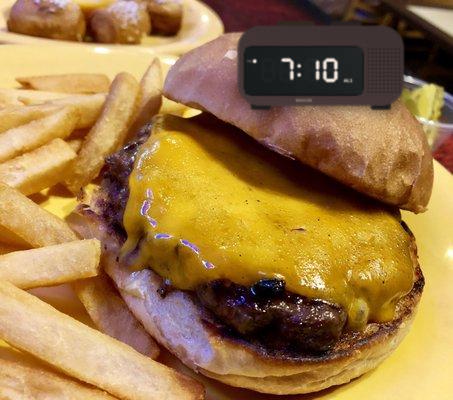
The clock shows h=7 m=10
